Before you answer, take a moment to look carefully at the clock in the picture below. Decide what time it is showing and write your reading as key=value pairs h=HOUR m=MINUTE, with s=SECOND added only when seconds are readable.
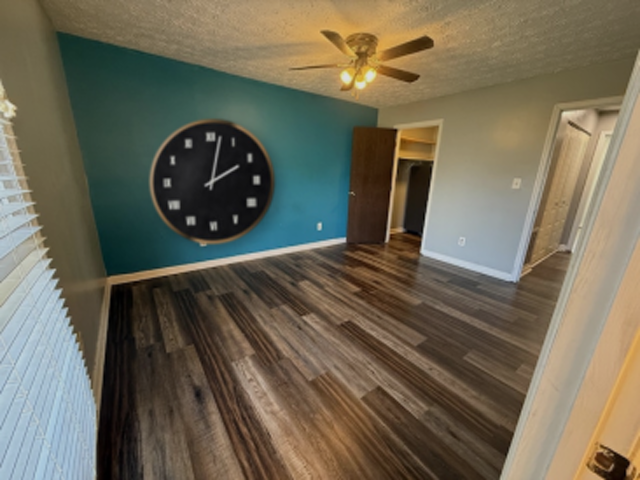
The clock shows h=2 m=2
